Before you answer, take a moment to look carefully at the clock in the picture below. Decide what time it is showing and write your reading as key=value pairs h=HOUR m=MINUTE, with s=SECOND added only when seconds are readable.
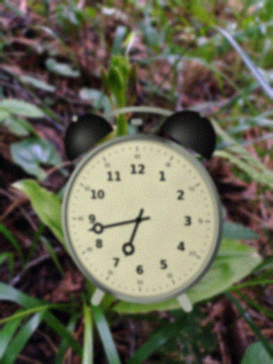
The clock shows h=6 m=43
